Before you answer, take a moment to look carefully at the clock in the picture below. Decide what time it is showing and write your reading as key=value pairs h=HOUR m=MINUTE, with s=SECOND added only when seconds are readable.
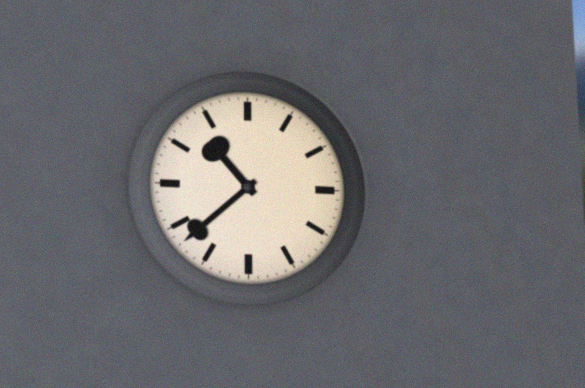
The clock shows h=10 m=38
